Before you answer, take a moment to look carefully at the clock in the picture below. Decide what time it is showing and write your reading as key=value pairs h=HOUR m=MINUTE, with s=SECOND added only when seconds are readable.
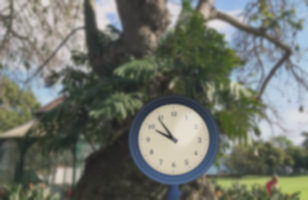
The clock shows h=9 m=54
